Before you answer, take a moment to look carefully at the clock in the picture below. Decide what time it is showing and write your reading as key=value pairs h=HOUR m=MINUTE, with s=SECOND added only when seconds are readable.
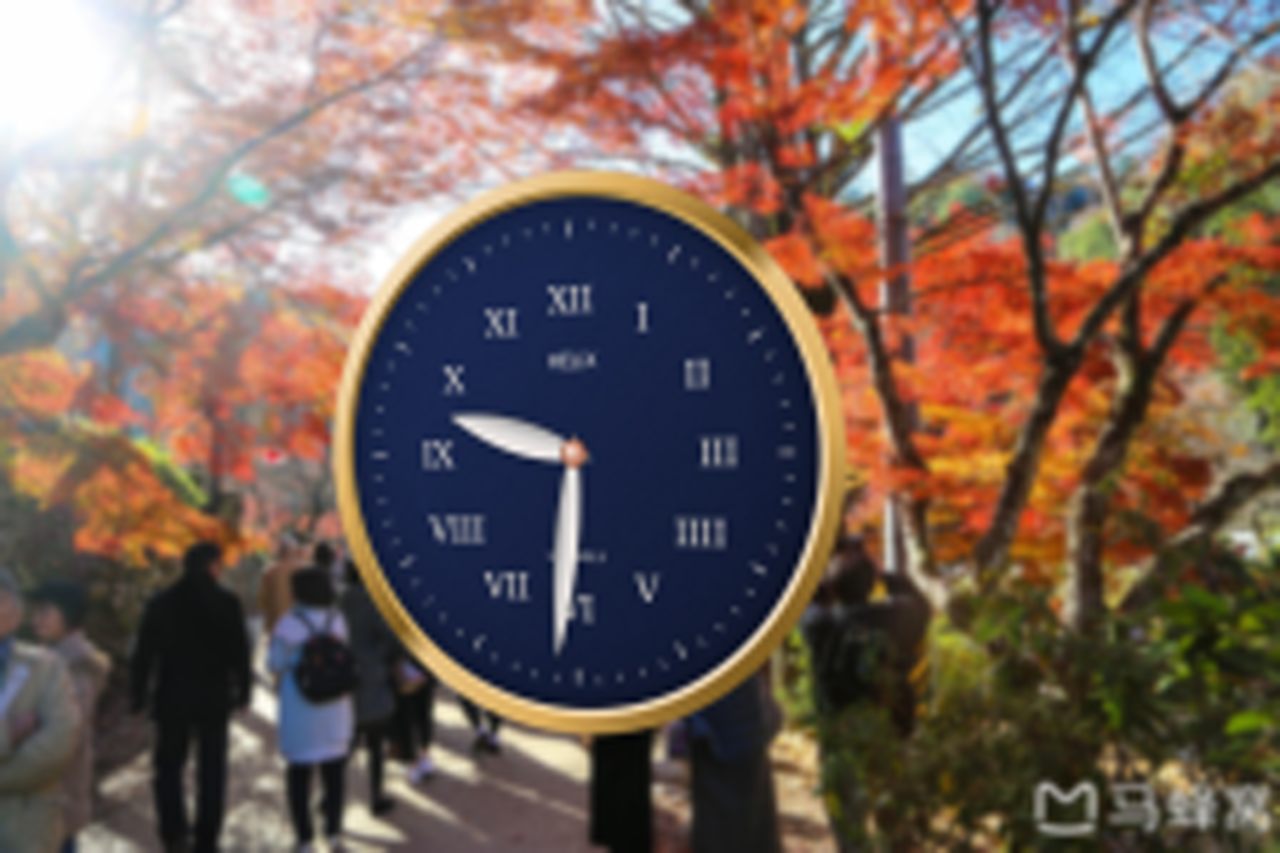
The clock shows h=9 m=31
